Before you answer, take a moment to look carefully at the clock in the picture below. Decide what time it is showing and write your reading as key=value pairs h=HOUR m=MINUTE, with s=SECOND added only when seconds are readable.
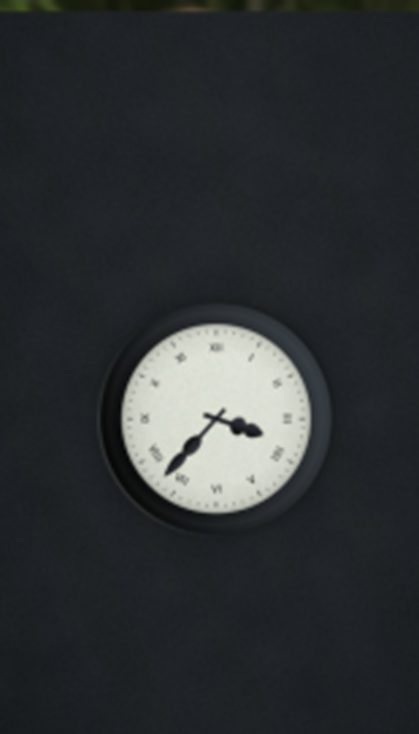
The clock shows h=3 m=37
